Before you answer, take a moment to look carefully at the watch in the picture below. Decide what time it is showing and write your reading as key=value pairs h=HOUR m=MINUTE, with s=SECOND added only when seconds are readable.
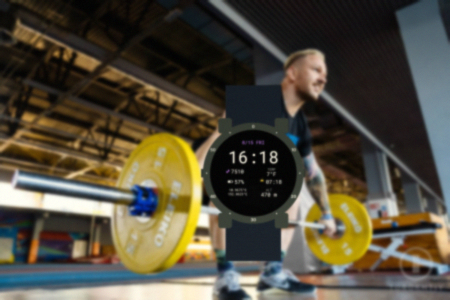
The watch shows h=16 m=18
